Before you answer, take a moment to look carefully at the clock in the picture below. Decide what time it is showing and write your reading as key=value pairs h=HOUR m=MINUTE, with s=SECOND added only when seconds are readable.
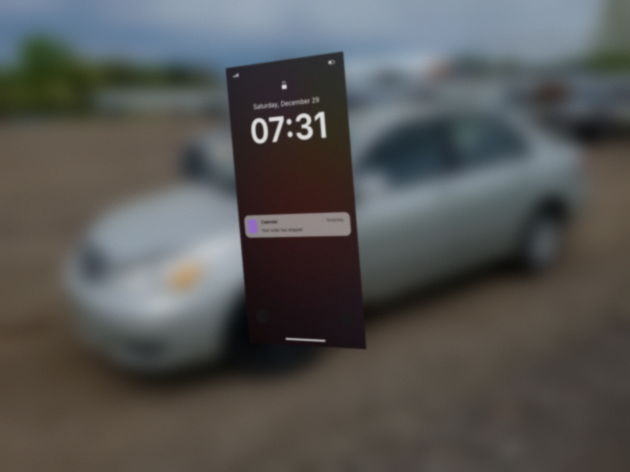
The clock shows h=7 m=31
